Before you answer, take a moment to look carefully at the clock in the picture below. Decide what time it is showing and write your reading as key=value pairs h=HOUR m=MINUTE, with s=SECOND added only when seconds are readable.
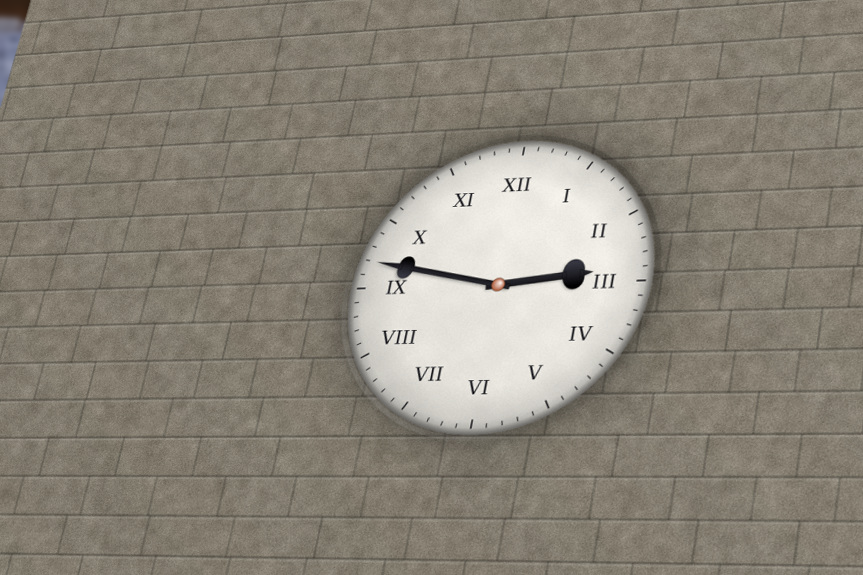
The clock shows h=2 m=47
